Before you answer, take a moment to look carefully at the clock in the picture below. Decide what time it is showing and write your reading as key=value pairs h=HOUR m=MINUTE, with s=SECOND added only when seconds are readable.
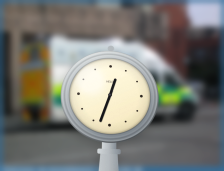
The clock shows h=12 m=33
